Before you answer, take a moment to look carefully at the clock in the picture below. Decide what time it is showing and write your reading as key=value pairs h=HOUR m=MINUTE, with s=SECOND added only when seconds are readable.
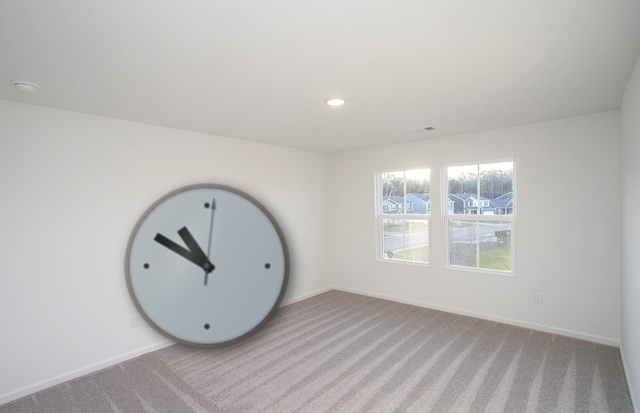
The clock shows h=10 m=50 s=1
